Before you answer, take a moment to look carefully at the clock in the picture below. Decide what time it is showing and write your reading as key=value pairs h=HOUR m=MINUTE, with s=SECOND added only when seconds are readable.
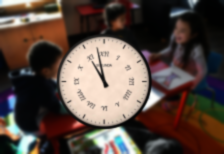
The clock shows h=10 m=58
